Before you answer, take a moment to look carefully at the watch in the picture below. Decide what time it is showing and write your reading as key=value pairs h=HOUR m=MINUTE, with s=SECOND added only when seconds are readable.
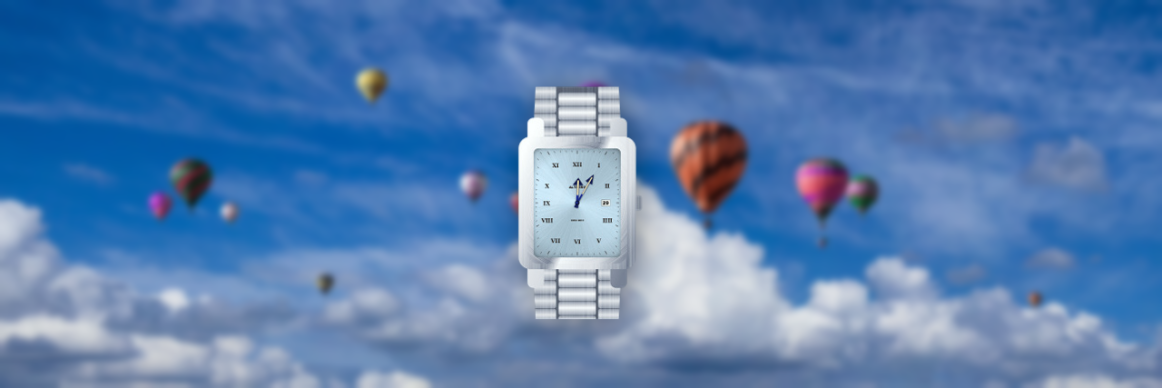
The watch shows h=12 m=5
